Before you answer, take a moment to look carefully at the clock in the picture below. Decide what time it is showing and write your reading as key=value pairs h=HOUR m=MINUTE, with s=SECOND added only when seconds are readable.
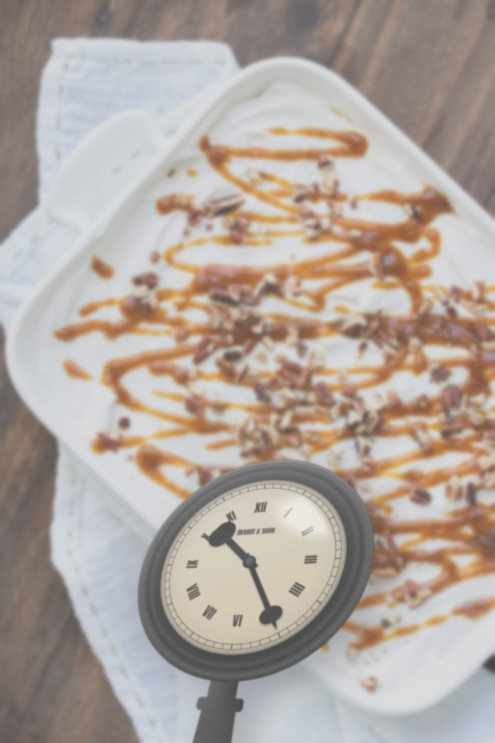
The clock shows h=10 m=25
